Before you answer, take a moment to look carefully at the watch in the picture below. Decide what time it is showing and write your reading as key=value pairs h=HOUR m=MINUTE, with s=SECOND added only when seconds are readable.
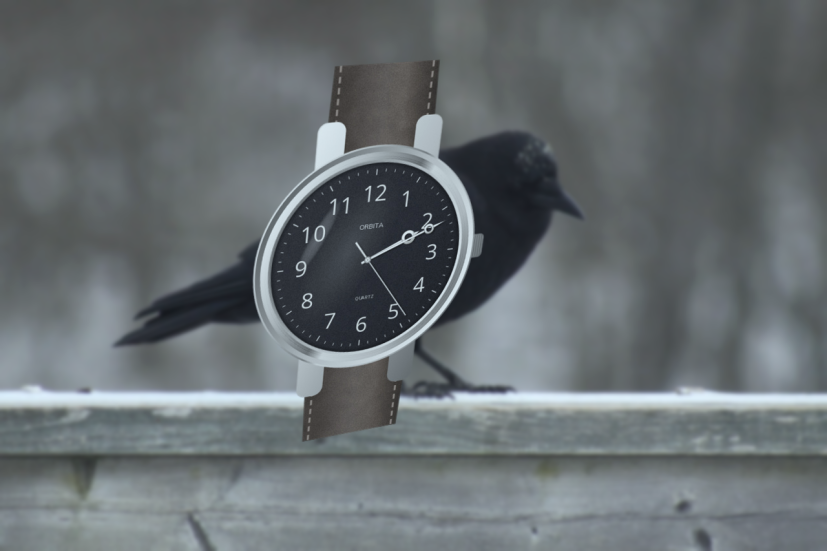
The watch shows h=2 m=11 s=24
